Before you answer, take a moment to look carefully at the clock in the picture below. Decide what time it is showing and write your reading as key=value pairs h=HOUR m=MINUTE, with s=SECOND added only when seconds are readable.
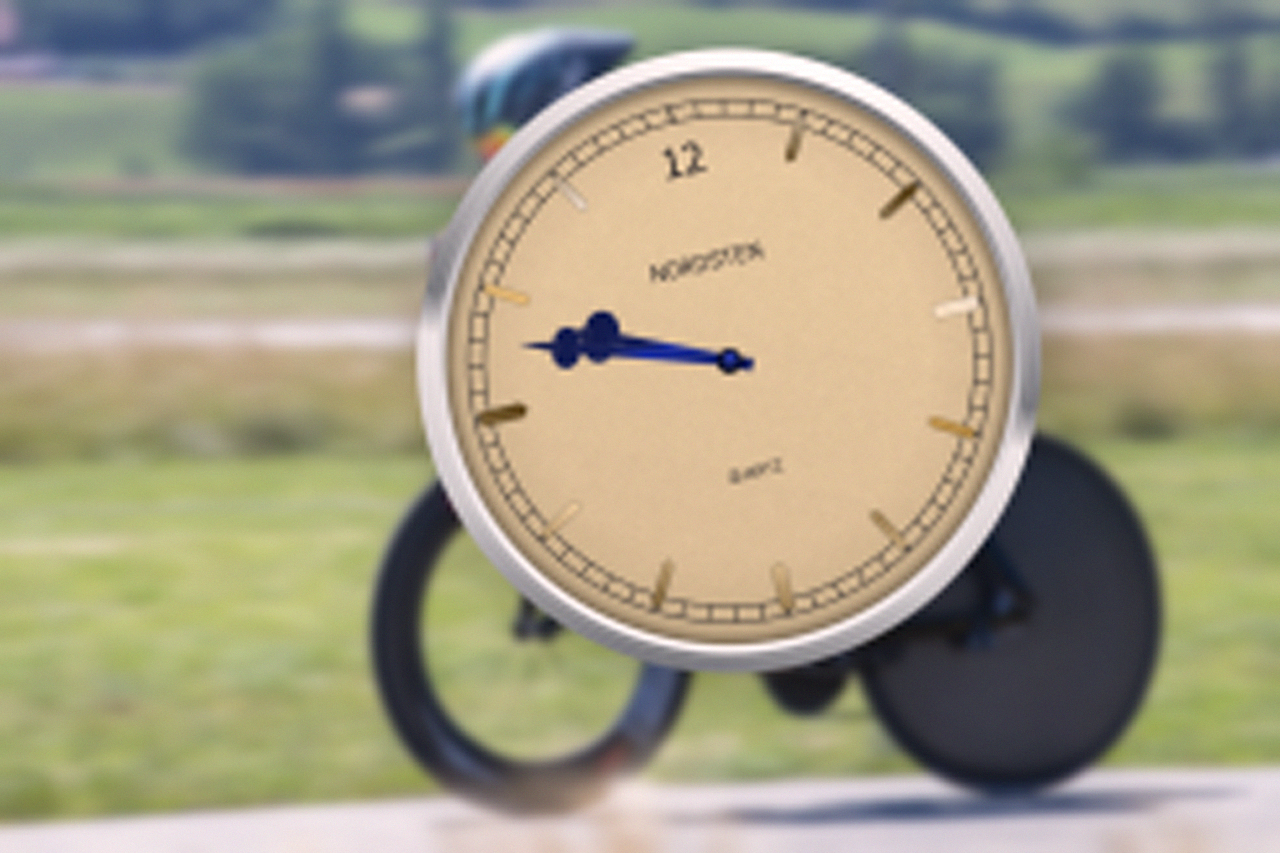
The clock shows h=9 m=48
